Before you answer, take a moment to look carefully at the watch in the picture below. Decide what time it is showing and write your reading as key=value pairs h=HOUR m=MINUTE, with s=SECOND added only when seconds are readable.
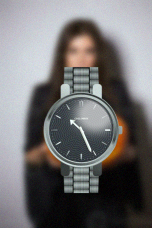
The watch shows h=10 m=26
